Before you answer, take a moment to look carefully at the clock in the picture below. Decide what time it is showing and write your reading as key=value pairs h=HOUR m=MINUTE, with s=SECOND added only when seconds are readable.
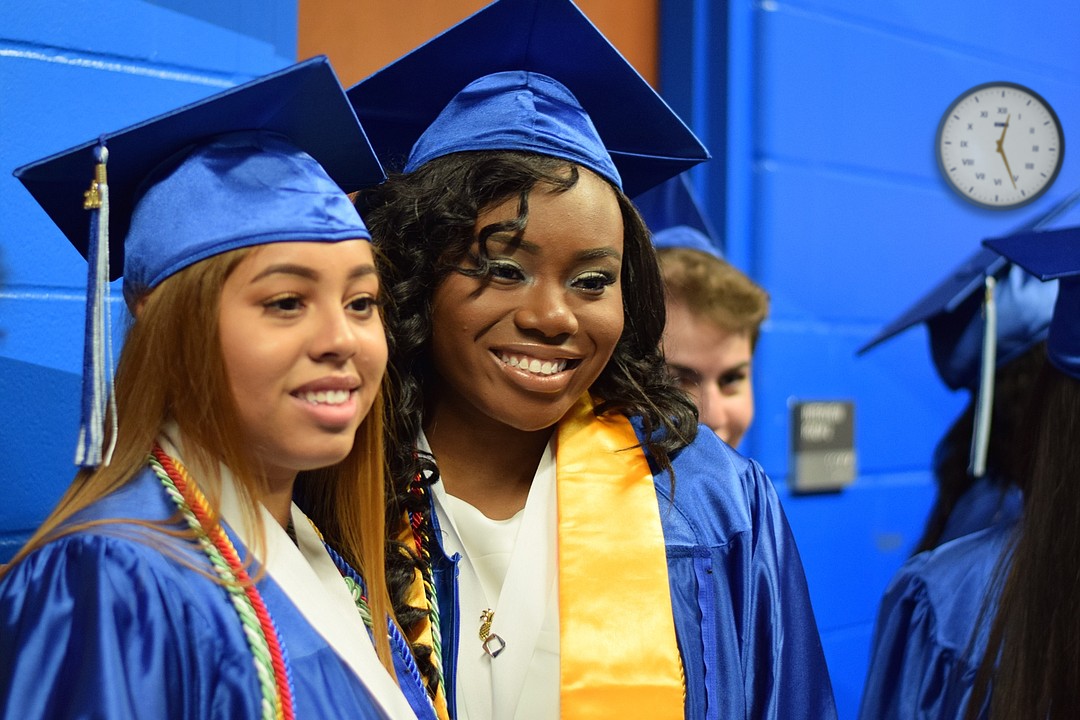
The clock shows h=12 m=26
